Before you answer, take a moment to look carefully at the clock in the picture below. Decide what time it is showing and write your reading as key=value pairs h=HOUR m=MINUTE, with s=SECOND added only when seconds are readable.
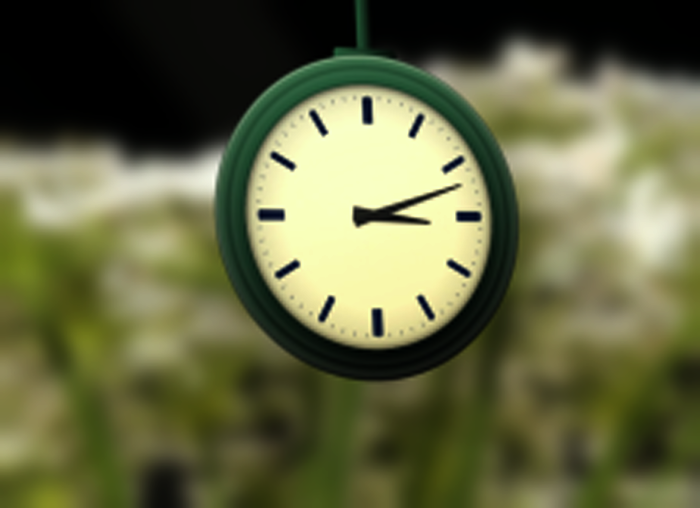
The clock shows h=3 m=12
